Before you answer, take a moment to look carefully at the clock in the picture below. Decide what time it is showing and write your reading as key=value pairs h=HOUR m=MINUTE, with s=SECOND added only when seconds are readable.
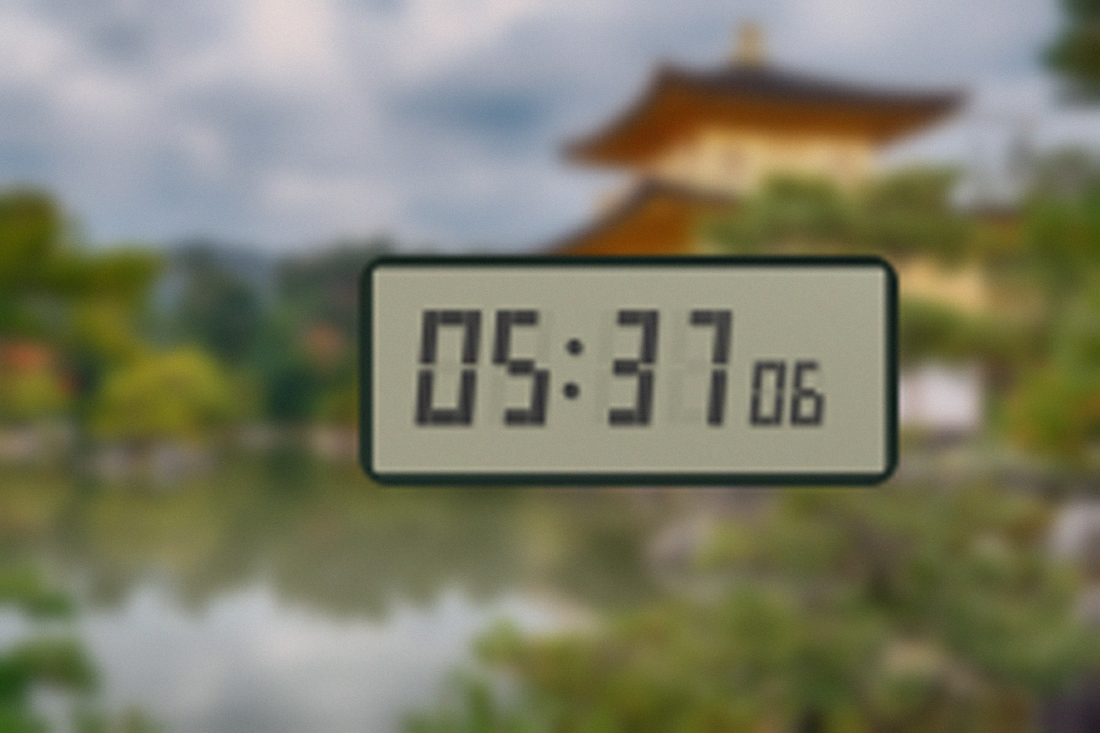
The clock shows h=5 m=37 s=6
